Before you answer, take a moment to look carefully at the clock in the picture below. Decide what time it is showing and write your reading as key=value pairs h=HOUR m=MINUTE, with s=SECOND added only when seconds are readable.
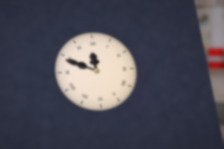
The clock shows h=11 m=49
